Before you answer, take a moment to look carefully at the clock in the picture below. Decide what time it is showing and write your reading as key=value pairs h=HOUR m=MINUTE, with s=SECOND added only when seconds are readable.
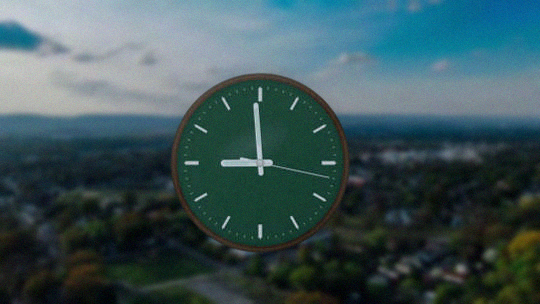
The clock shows h=8 m=59 s=17
